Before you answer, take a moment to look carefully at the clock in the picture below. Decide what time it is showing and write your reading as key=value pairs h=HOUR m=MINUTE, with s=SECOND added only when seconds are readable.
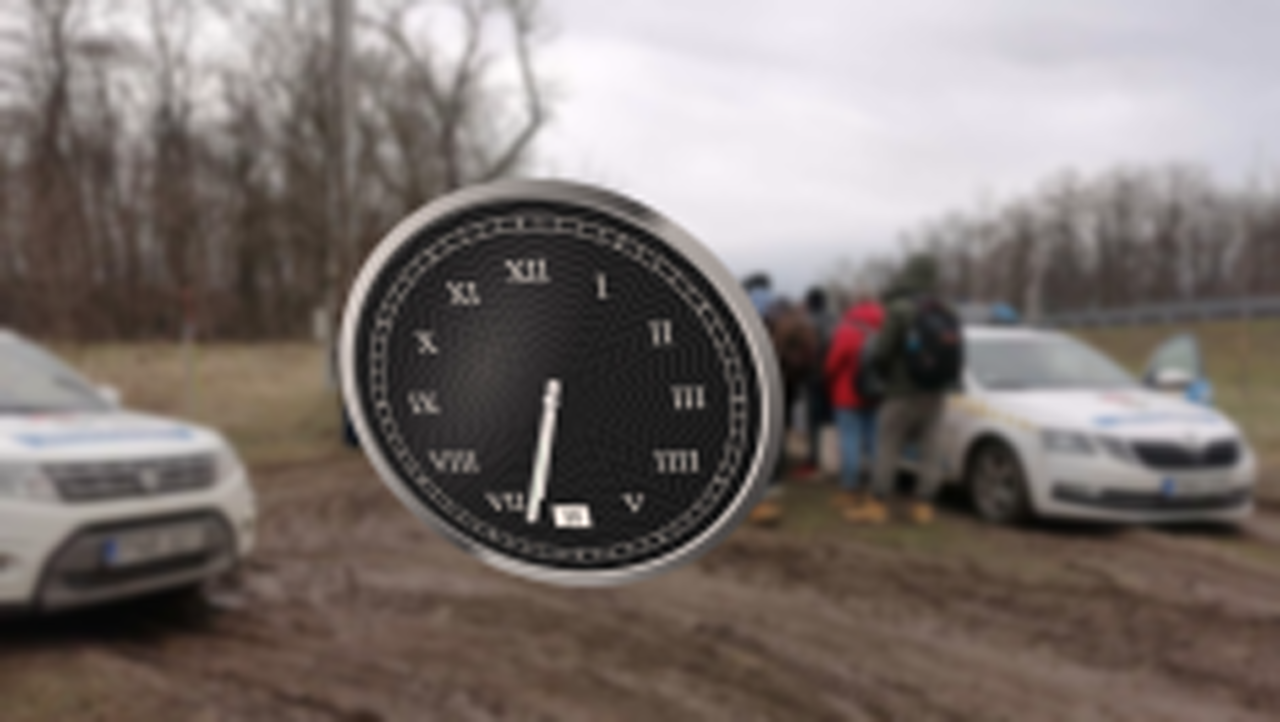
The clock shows h=6 m=33
